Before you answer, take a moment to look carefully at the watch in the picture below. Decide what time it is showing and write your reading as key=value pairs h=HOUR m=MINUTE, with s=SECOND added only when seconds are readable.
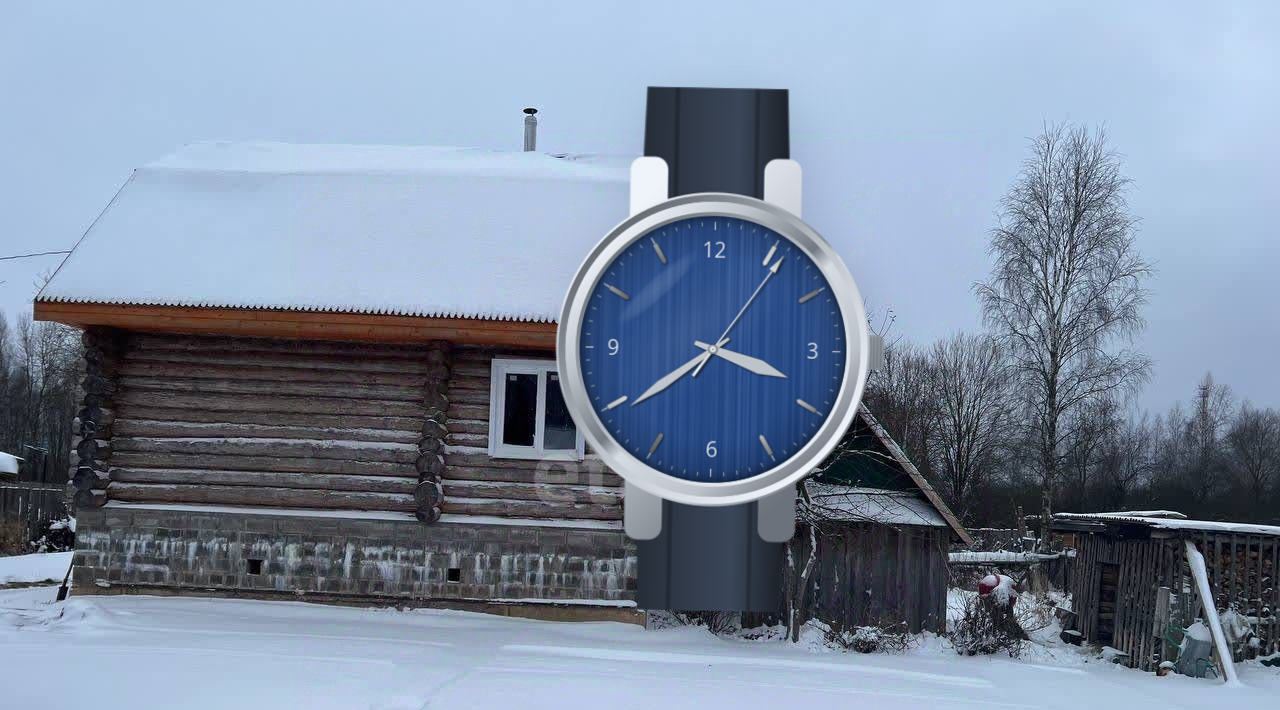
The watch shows h=3 m=39 s=6
